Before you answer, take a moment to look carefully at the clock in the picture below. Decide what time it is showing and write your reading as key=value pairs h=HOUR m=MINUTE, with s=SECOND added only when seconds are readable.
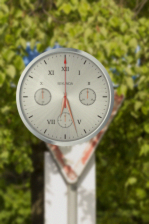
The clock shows h=6 m=27
